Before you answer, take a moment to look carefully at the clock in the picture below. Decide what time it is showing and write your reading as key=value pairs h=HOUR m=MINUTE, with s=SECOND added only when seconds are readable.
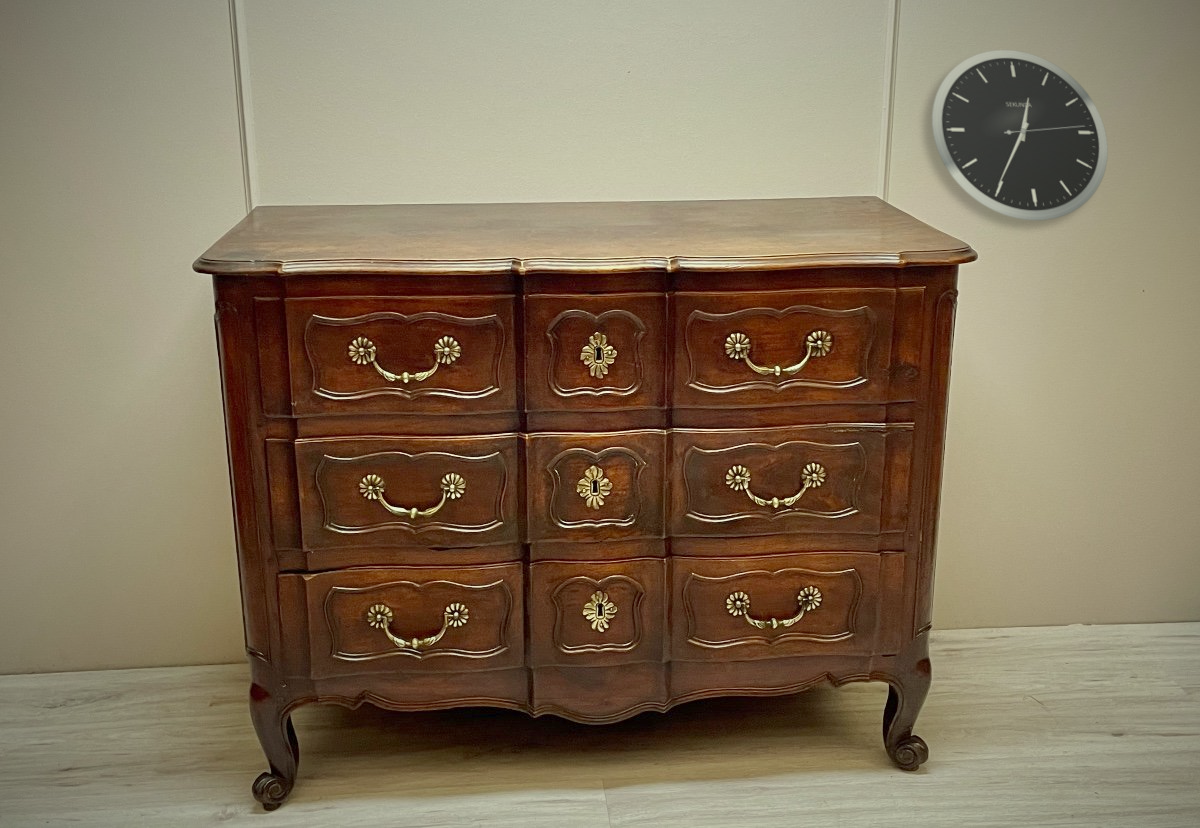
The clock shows h=12 m=35 s=14
